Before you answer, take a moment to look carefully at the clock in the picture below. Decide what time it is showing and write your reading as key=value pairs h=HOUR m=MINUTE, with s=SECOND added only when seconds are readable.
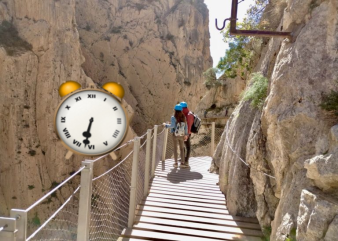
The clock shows h=6 m=32
